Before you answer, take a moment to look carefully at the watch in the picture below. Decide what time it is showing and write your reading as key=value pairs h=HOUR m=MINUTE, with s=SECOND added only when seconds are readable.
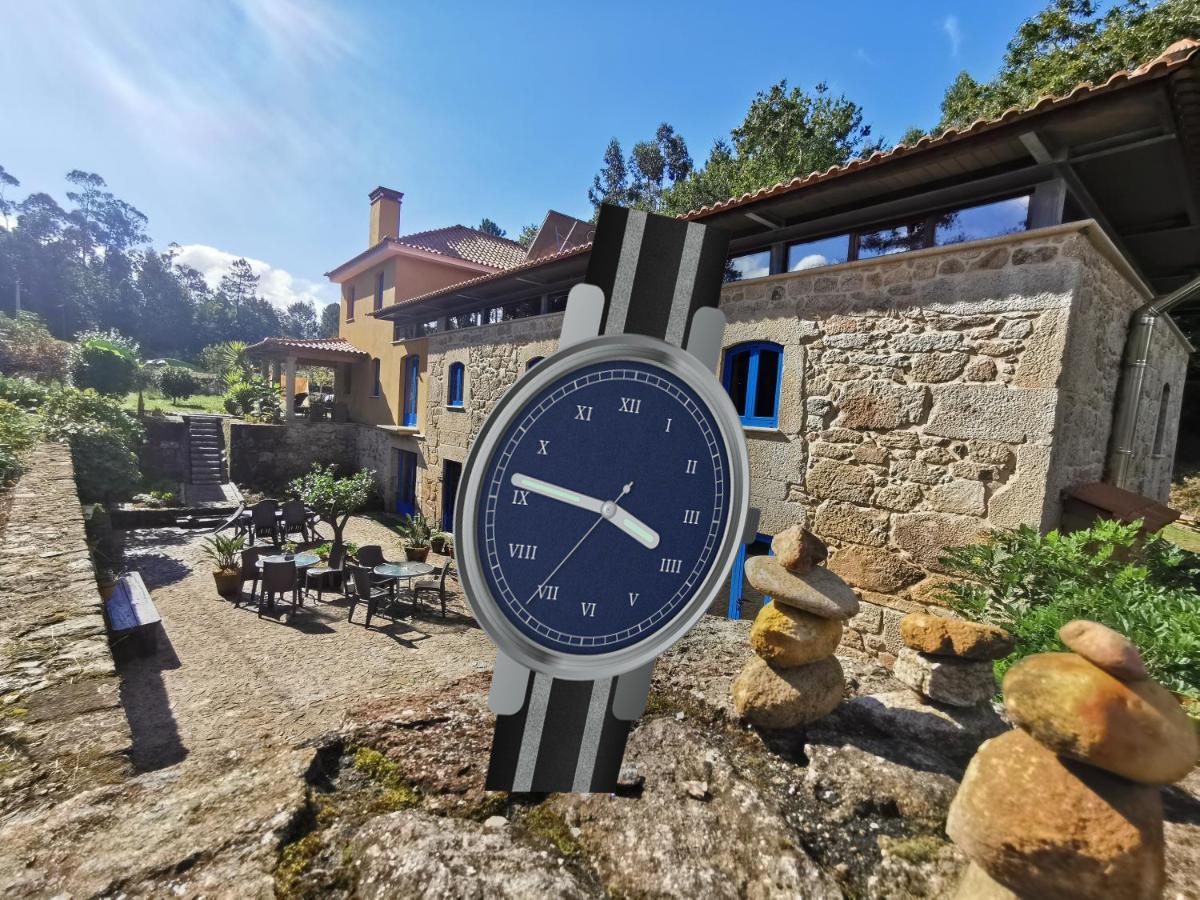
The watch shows h=3 m=46 s=36
